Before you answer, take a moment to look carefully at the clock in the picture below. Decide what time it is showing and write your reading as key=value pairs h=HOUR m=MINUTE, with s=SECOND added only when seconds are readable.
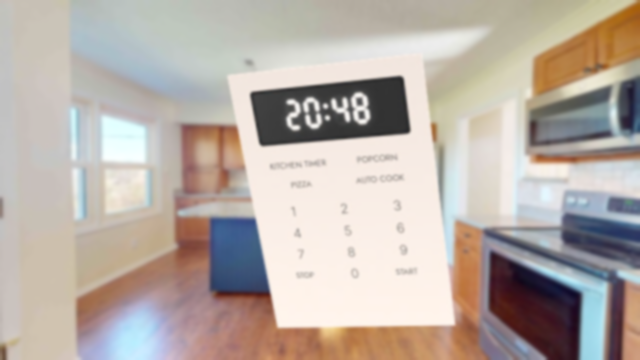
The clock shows h=20 m=48
